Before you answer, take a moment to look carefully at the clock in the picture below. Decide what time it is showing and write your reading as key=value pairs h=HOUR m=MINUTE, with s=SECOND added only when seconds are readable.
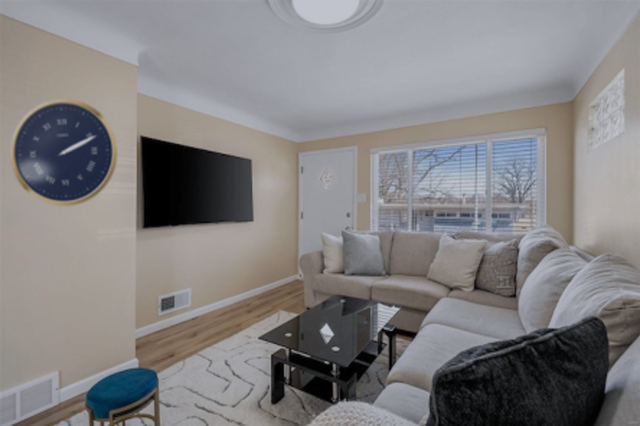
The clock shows h=2 m=11
